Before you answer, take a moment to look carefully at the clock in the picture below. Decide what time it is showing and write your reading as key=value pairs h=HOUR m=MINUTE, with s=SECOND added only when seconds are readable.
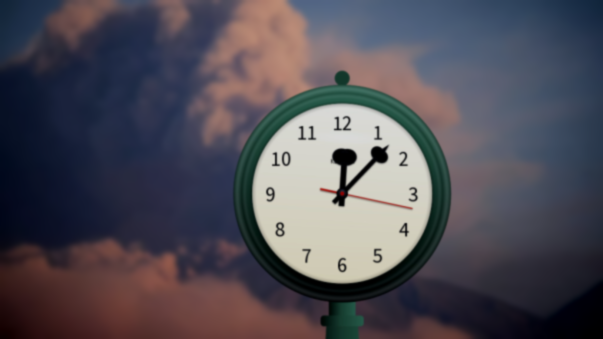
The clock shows h=12 m=7 s=17
